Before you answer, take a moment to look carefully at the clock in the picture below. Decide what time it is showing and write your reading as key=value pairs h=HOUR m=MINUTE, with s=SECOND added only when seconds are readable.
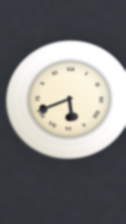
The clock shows h=5 m=41
